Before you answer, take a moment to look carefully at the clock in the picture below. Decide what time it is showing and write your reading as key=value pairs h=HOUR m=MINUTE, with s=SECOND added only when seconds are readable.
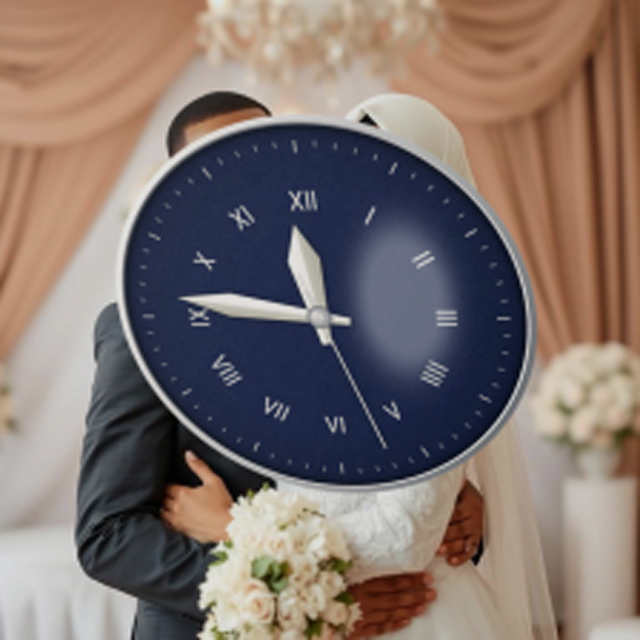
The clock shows h=11 m=46 s=27
